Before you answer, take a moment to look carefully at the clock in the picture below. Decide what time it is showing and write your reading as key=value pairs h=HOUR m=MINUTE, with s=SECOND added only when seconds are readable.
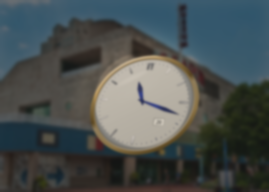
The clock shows h=11 m=18
